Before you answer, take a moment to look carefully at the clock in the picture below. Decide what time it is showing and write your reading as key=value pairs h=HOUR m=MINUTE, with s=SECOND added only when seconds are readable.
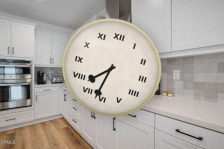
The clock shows h=7 m=32
